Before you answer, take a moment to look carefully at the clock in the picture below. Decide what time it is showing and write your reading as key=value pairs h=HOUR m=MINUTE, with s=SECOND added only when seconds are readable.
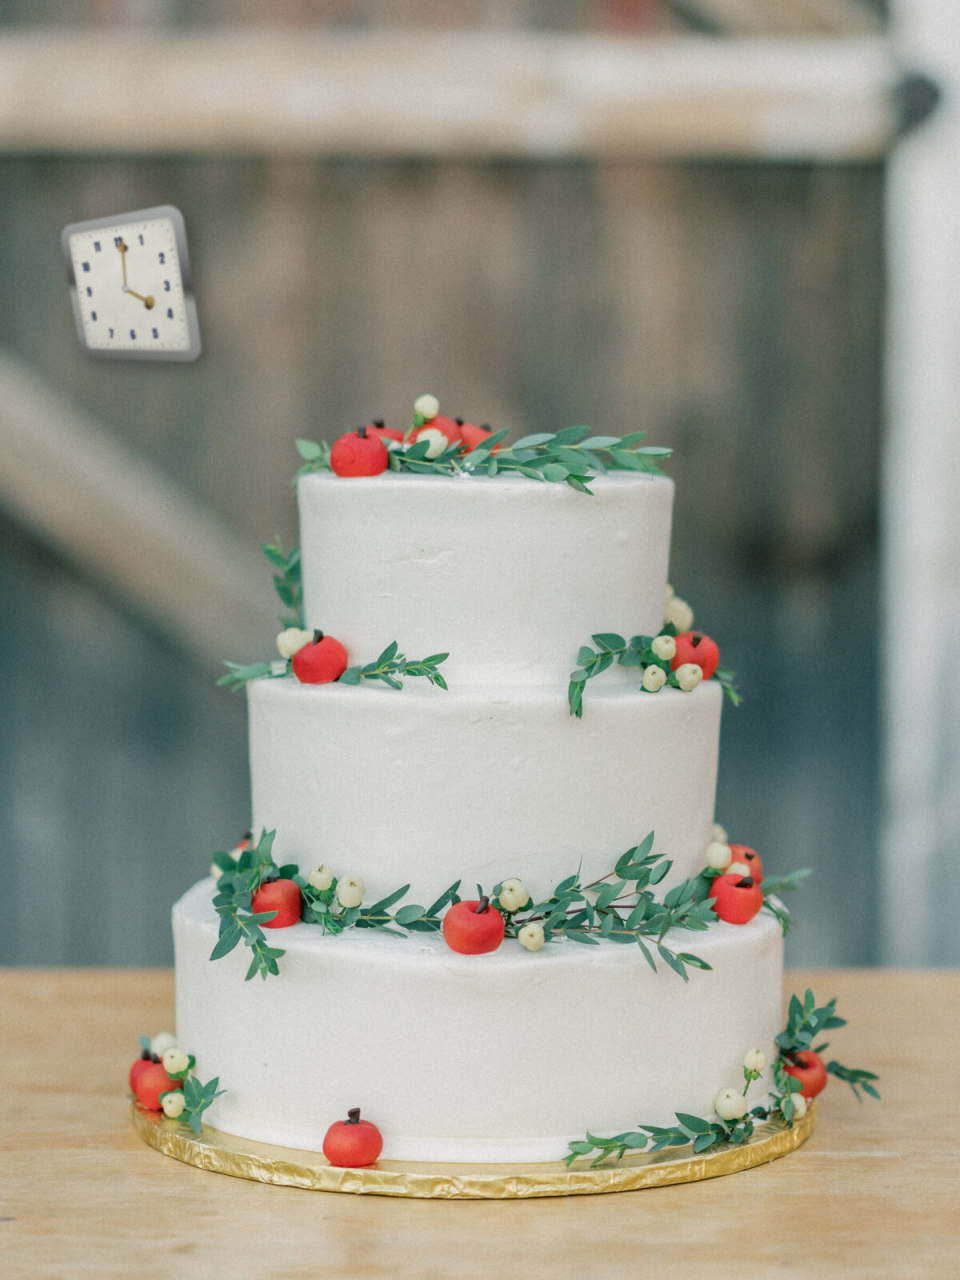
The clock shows h=4 m=1
